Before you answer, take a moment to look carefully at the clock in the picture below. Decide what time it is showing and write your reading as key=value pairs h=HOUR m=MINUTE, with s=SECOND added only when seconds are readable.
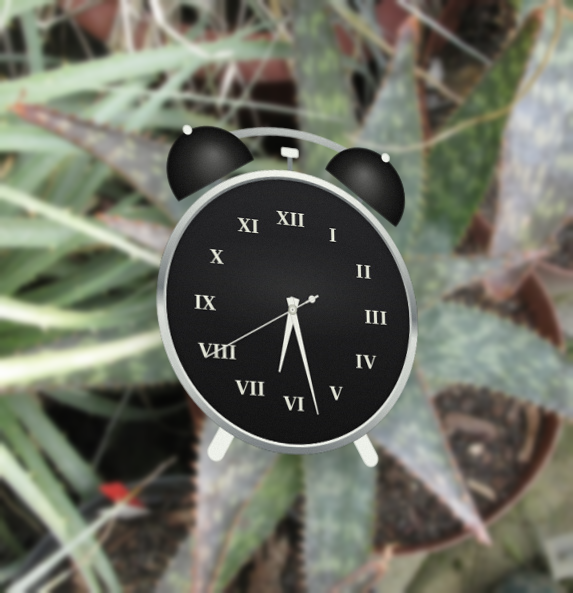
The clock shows h=6 m=27 s=40
